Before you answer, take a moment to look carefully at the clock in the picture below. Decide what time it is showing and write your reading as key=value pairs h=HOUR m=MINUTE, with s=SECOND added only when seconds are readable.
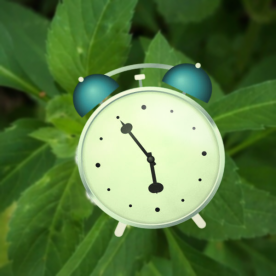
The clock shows h=5 m=55
